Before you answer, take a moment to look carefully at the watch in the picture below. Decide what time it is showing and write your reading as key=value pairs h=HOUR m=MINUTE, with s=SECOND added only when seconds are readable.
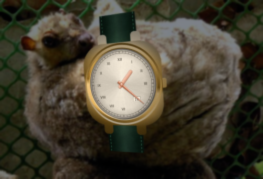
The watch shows h=1 m=22
